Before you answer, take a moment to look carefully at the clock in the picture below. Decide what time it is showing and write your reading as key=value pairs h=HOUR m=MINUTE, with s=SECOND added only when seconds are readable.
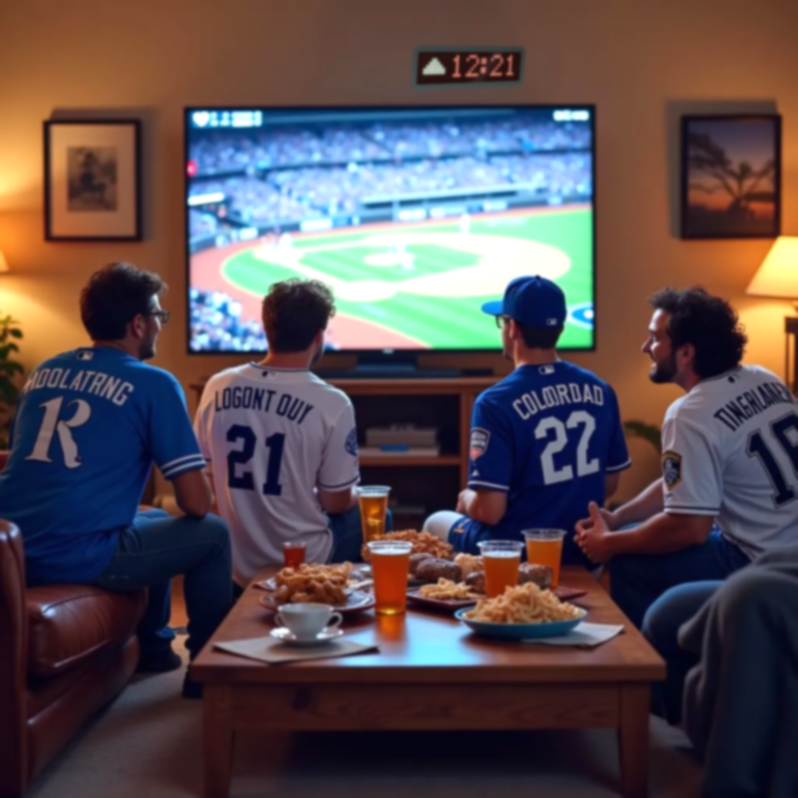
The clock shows h=12 m=21
